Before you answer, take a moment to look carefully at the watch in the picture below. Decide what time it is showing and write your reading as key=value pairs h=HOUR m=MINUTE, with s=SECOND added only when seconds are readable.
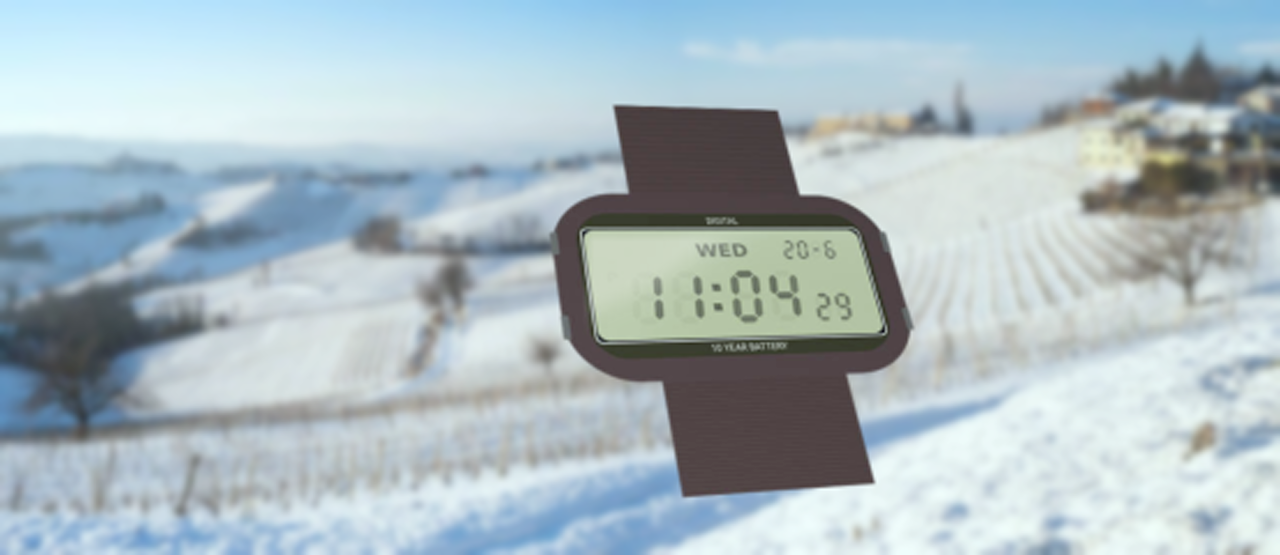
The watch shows h=11 m=4 s=29
